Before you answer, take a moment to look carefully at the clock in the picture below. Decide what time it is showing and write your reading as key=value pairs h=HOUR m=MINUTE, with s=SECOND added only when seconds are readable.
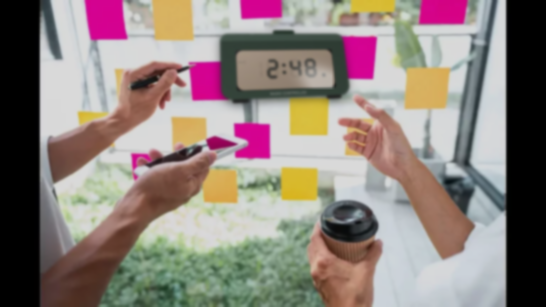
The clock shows h=2 m=48
